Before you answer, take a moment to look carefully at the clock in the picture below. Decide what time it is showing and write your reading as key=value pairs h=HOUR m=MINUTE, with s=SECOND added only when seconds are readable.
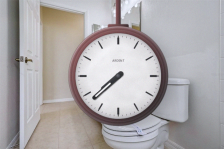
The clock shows h=7 m=38
